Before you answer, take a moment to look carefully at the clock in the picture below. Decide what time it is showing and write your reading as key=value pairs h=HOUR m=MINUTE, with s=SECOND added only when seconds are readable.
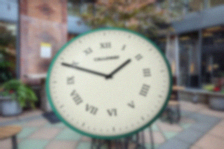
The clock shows h=1 m=49
